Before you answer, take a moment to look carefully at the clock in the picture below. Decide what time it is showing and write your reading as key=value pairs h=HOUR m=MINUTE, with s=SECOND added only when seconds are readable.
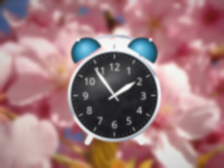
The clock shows h=1 m=54
